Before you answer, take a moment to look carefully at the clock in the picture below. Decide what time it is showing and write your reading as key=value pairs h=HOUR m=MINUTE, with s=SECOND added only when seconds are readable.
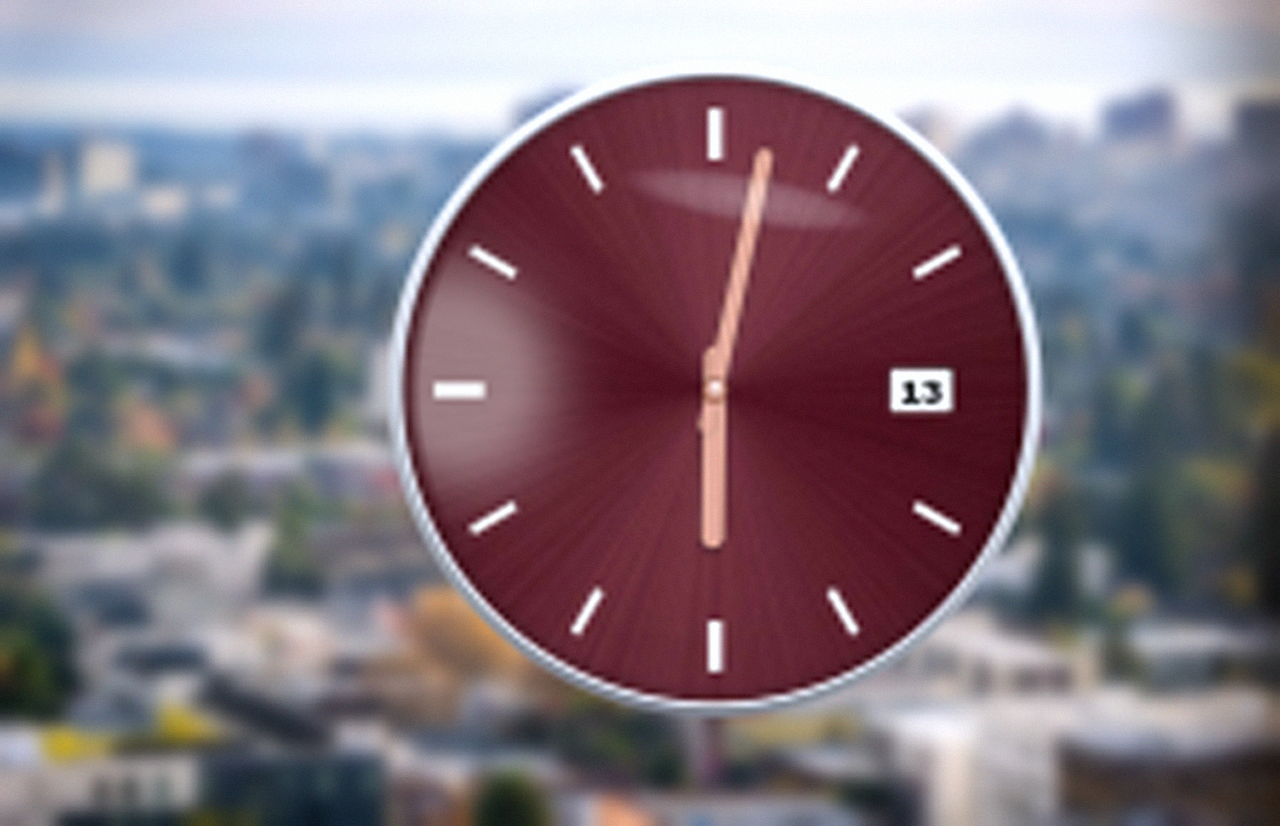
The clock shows h=6 m=2
